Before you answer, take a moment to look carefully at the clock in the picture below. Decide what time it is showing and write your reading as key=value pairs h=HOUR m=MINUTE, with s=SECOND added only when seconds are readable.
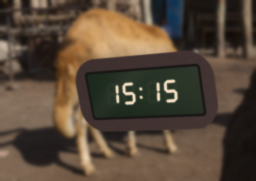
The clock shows h=15 m=15
